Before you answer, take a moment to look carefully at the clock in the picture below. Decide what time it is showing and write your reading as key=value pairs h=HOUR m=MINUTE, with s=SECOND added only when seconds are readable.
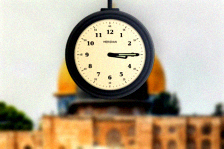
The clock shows h=3 m=15
